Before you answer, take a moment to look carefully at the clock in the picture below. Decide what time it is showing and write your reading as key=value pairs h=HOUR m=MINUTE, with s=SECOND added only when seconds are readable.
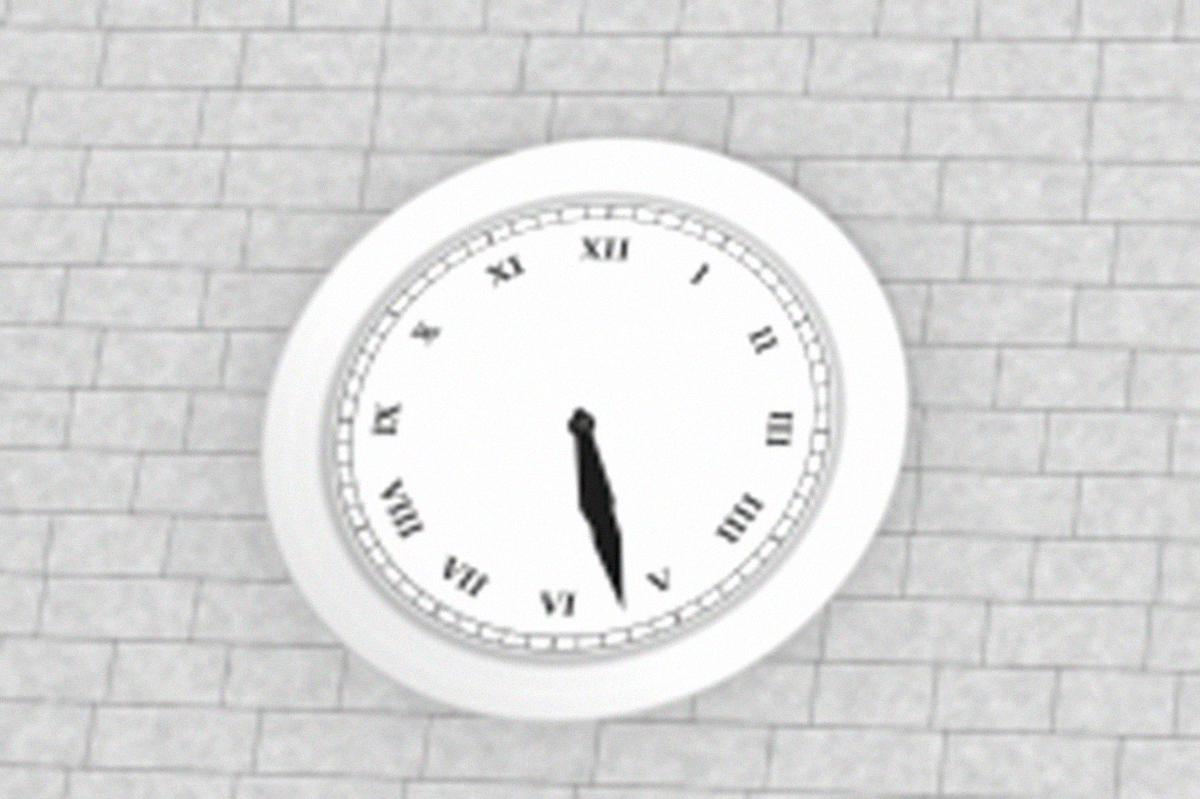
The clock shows h=5 m=27
